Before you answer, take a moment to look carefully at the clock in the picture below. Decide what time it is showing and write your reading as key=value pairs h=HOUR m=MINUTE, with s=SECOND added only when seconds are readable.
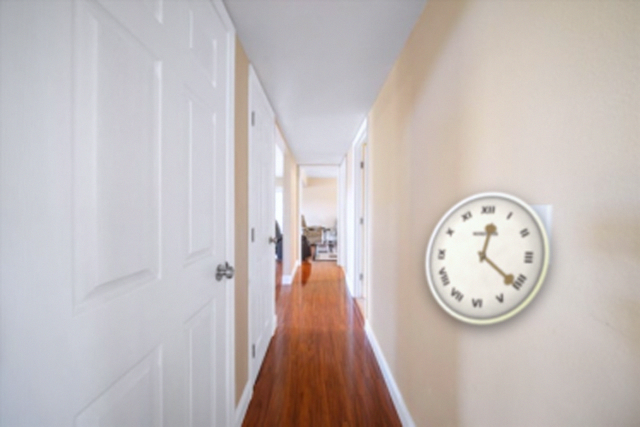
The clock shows h=12 m=21
